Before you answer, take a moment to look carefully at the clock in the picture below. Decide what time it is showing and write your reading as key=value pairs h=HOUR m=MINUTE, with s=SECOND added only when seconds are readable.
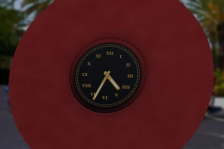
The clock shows h=4 m=34
